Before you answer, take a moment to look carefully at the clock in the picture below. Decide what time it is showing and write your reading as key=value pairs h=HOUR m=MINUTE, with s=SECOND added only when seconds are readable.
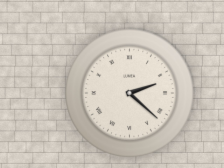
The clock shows h=2 m=22
